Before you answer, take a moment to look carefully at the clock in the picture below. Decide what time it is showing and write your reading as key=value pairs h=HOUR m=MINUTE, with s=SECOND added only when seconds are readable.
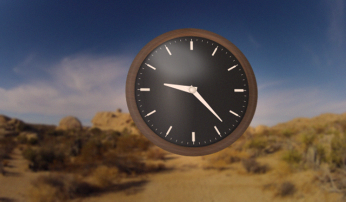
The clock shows h=9 m=23
